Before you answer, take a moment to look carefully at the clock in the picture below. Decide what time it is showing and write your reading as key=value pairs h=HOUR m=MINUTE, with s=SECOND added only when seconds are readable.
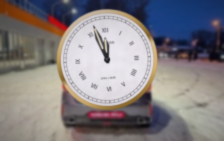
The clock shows h=11 m=57
